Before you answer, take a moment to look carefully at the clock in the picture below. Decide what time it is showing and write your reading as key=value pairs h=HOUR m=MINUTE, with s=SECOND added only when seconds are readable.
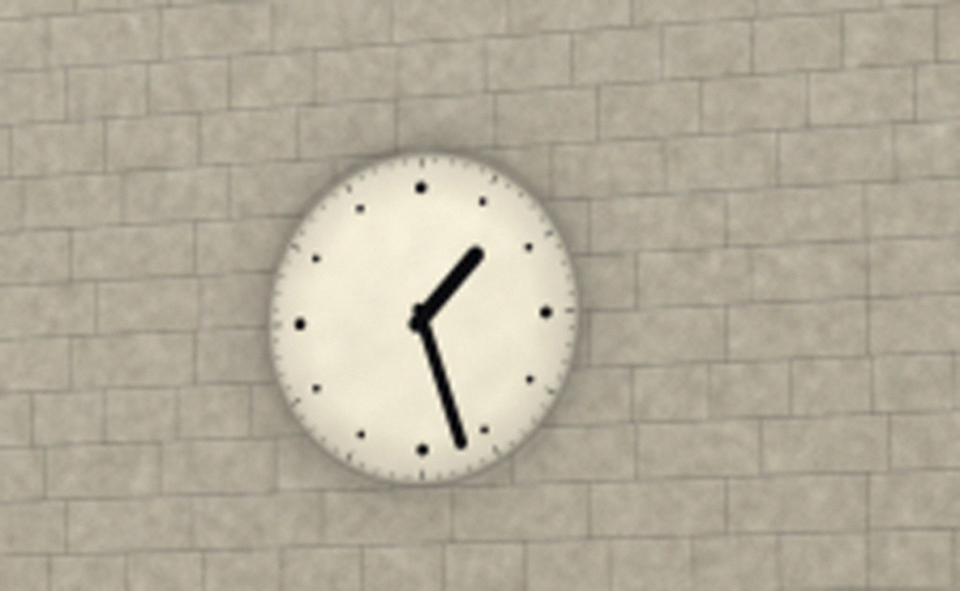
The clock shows h=1 m=27
